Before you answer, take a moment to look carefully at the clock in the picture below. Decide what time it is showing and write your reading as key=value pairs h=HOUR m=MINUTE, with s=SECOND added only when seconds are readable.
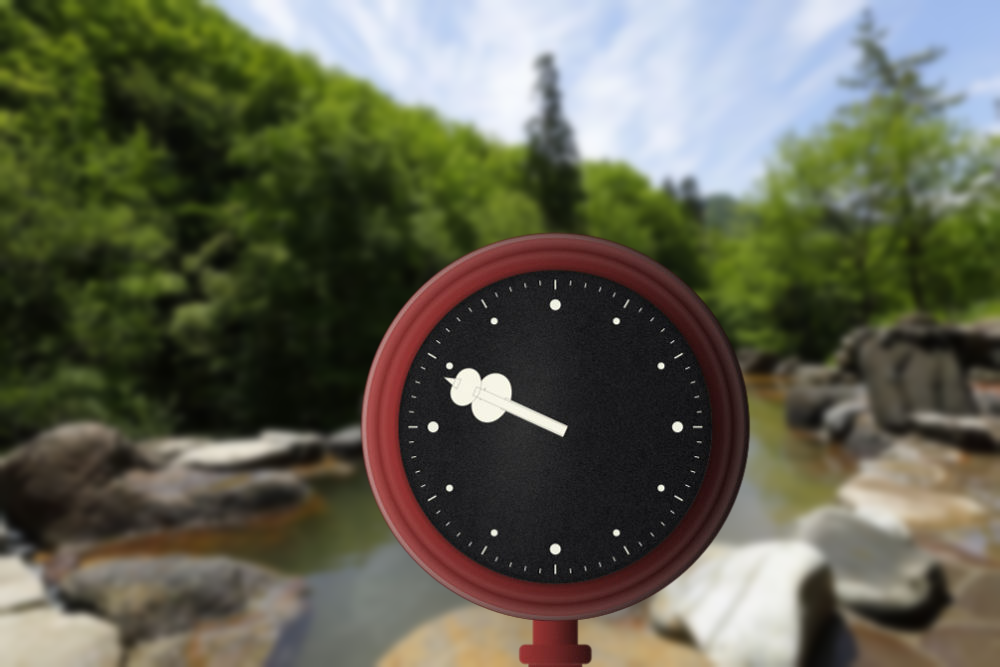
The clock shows h=9 m=49
